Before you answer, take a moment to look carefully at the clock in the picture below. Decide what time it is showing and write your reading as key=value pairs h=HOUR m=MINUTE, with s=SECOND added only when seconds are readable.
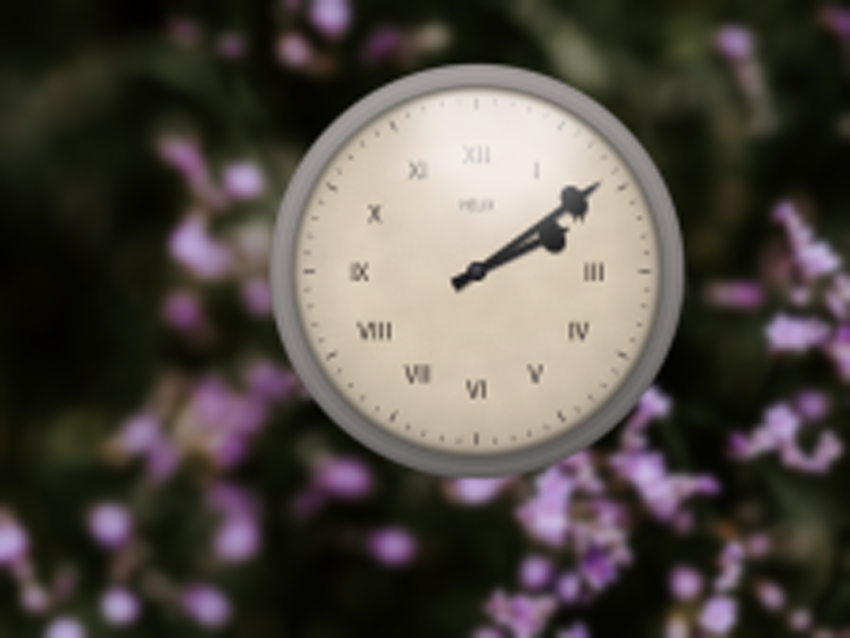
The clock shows h=2 m=9
